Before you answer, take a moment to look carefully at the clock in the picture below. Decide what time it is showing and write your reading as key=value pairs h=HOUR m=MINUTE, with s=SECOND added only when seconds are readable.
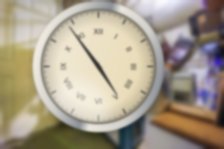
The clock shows h=4 m=54
